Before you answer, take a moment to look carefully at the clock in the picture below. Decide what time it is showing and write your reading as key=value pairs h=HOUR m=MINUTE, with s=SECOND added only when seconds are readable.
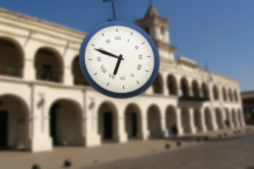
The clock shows h=6 m=49
